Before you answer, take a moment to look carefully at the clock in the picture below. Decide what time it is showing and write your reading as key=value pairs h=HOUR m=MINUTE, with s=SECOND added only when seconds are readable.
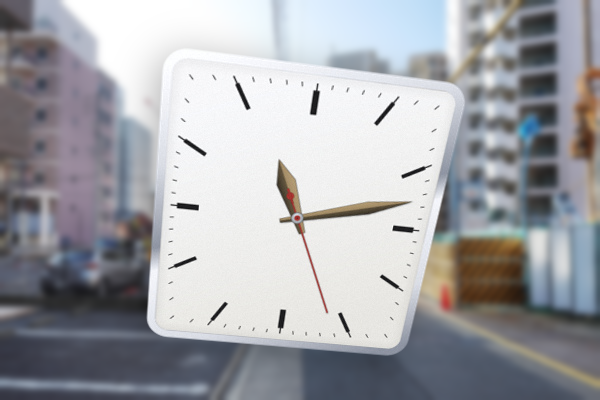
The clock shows h=11 m=12 s=26
